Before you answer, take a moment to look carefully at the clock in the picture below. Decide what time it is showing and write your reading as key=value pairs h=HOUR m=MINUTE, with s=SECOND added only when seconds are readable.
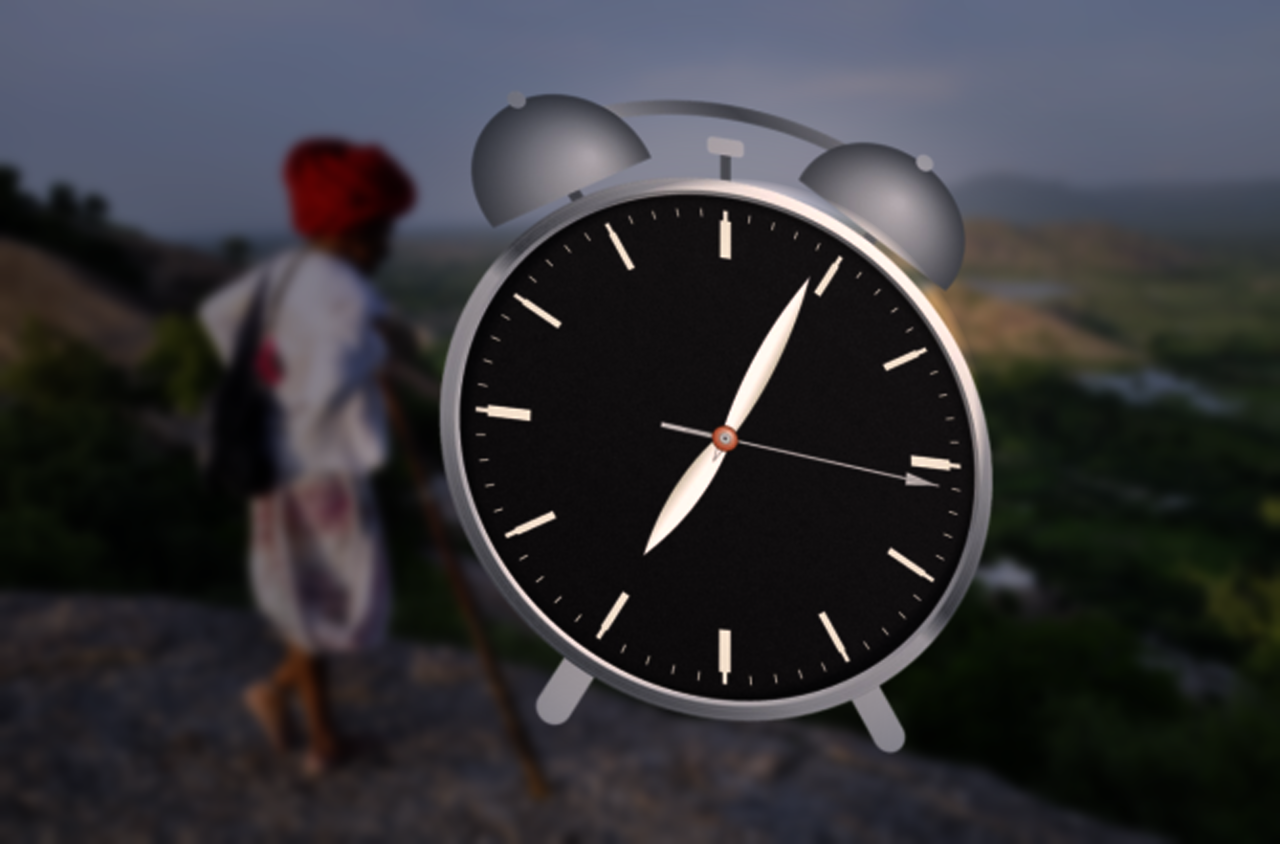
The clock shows h=7 m=4 s=16
